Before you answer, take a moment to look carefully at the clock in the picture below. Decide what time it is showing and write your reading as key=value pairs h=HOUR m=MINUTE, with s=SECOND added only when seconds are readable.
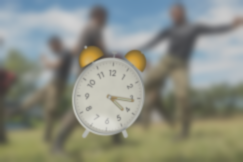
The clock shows h=4 m=16
